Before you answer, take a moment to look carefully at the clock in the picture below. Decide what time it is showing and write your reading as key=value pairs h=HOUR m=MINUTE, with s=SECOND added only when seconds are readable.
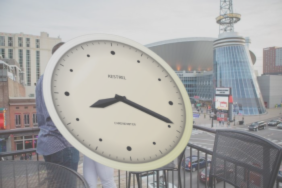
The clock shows h=8 m=19
